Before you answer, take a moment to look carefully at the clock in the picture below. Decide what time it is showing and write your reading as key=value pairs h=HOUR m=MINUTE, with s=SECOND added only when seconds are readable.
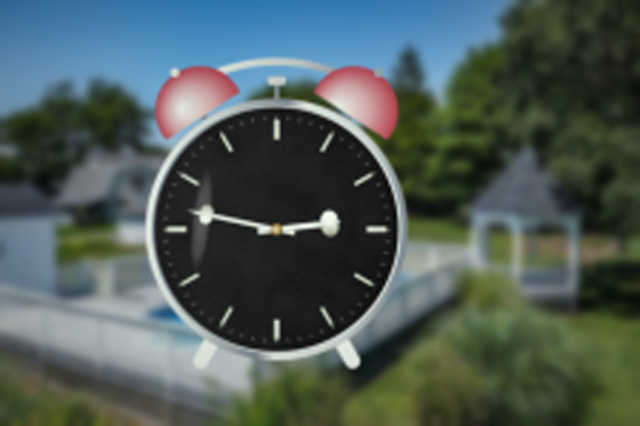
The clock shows h=2 m=47
